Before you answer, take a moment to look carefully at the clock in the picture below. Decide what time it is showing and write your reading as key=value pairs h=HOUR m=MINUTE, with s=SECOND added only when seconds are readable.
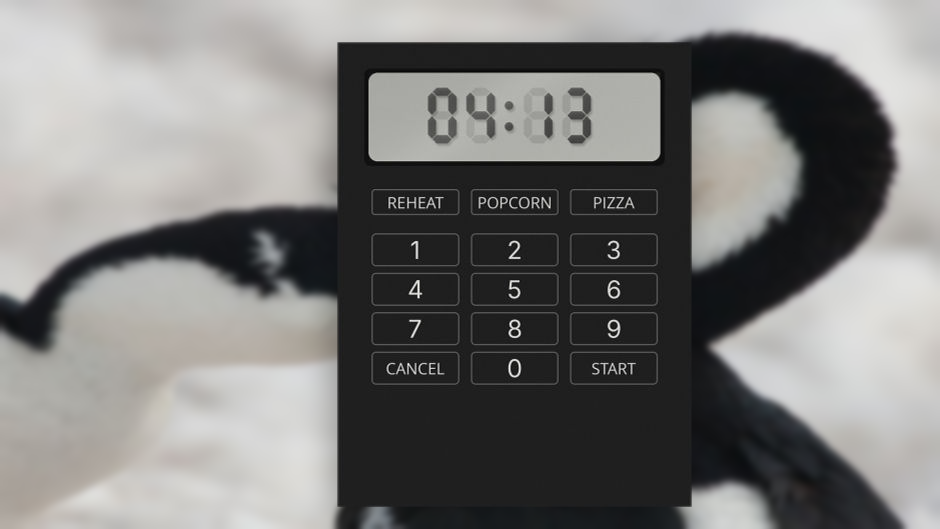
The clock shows h=4 m=13
